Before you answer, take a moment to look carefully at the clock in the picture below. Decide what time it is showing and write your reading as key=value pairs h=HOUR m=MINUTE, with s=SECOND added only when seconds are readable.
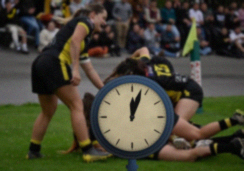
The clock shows h=12 m=3
